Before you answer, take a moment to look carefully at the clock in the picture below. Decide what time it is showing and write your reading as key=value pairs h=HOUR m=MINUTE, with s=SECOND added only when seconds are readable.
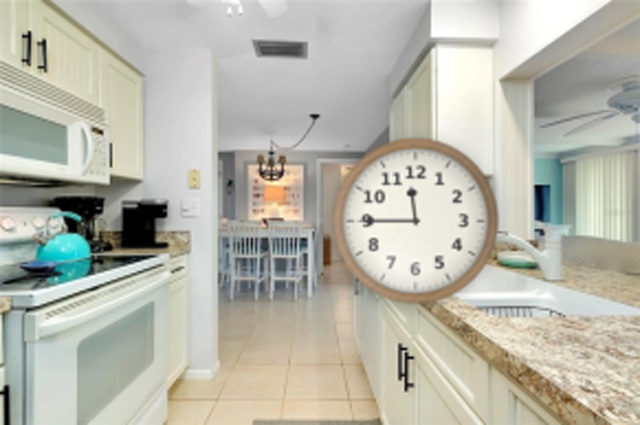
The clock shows h=11 m=45
